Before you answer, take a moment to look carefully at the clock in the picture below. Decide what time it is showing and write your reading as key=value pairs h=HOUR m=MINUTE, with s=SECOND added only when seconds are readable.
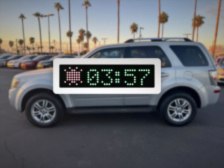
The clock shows h=3 m=57
